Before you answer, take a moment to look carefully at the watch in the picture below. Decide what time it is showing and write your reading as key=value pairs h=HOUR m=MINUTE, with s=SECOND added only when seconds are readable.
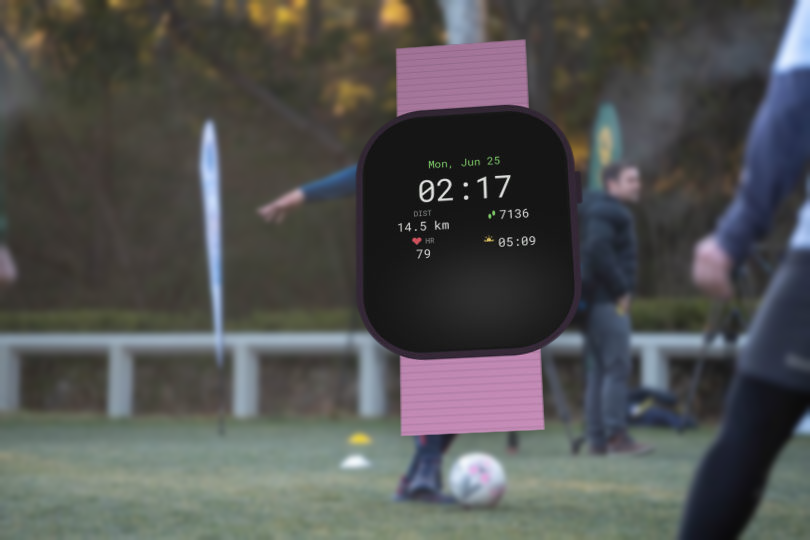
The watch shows h=2 m=17
